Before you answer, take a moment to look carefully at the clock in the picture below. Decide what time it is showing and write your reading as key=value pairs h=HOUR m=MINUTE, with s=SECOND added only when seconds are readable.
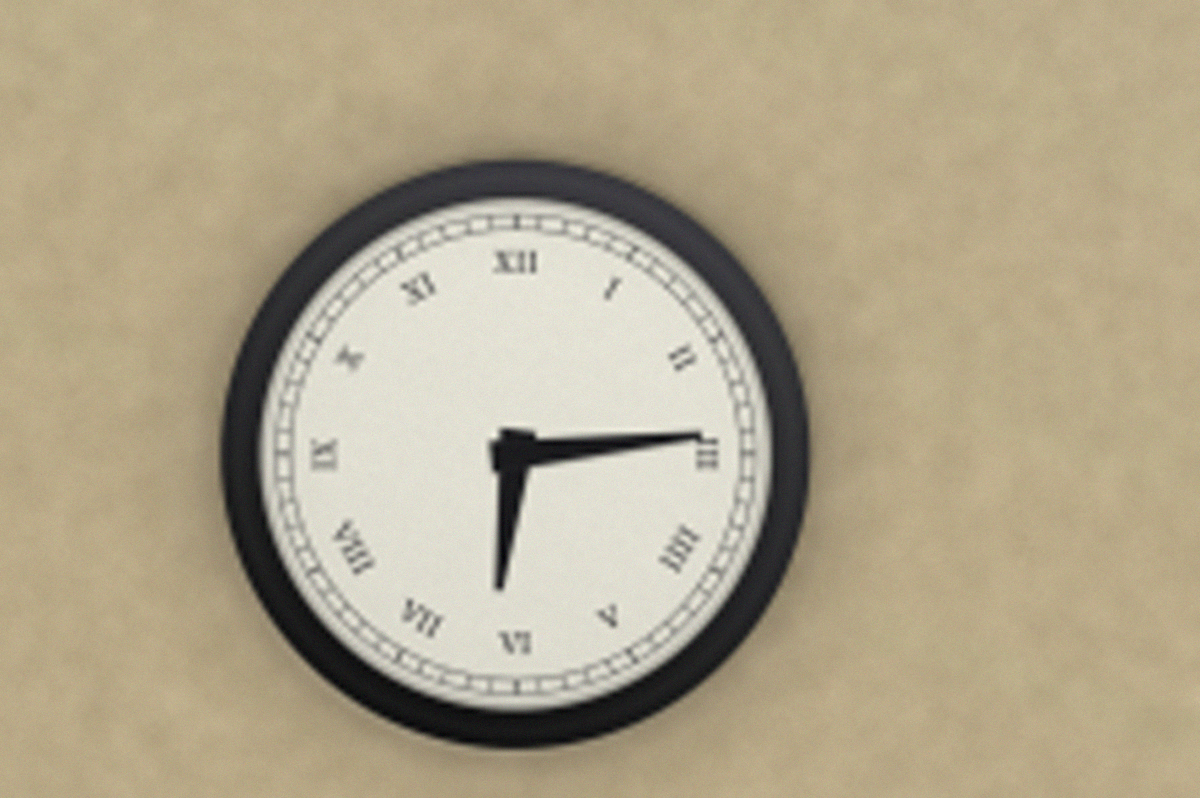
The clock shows h=6 m=14
